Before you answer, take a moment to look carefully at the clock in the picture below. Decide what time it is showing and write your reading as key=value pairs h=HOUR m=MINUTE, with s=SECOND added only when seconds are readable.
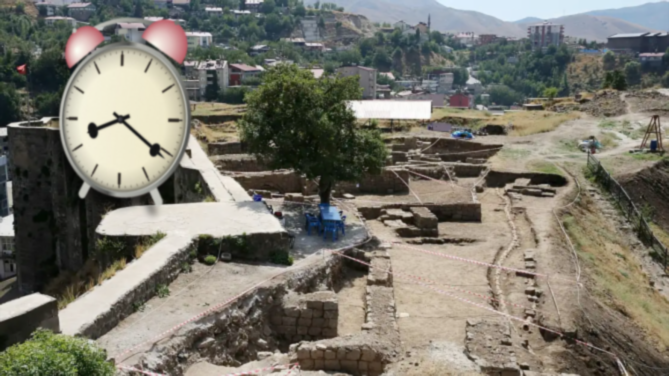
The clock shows h=8 m=21
